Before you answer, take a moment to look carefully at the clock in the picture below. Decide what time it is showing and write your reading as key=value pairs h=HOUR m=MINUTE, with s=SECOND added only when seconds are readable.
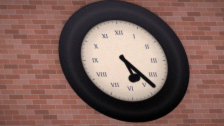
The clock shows h=5 m=23
